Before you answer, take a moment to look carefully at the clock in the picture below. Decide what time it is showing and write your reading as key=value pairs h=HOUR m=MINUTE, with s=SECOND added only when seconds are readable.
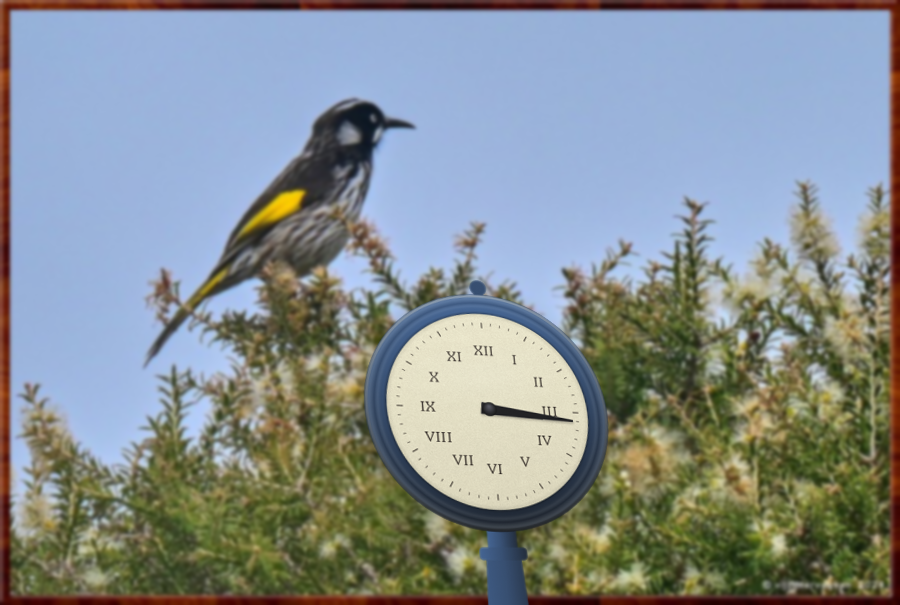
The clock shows h=3 m=16
